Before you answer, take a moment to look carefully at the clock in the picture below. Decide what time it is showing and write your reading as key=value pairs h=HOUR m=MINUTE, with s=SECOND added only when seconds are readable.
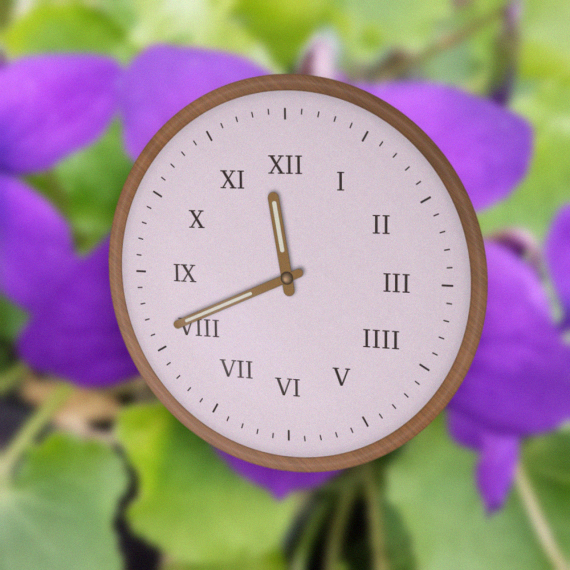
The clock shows h=11 m=41
